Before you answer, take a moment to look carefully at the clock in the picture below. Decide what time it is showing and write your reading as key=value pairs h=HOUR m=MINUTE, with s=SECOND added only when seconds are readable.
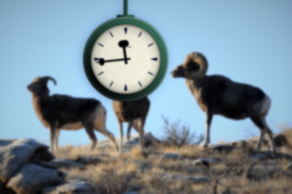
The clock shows h=11 m=44
